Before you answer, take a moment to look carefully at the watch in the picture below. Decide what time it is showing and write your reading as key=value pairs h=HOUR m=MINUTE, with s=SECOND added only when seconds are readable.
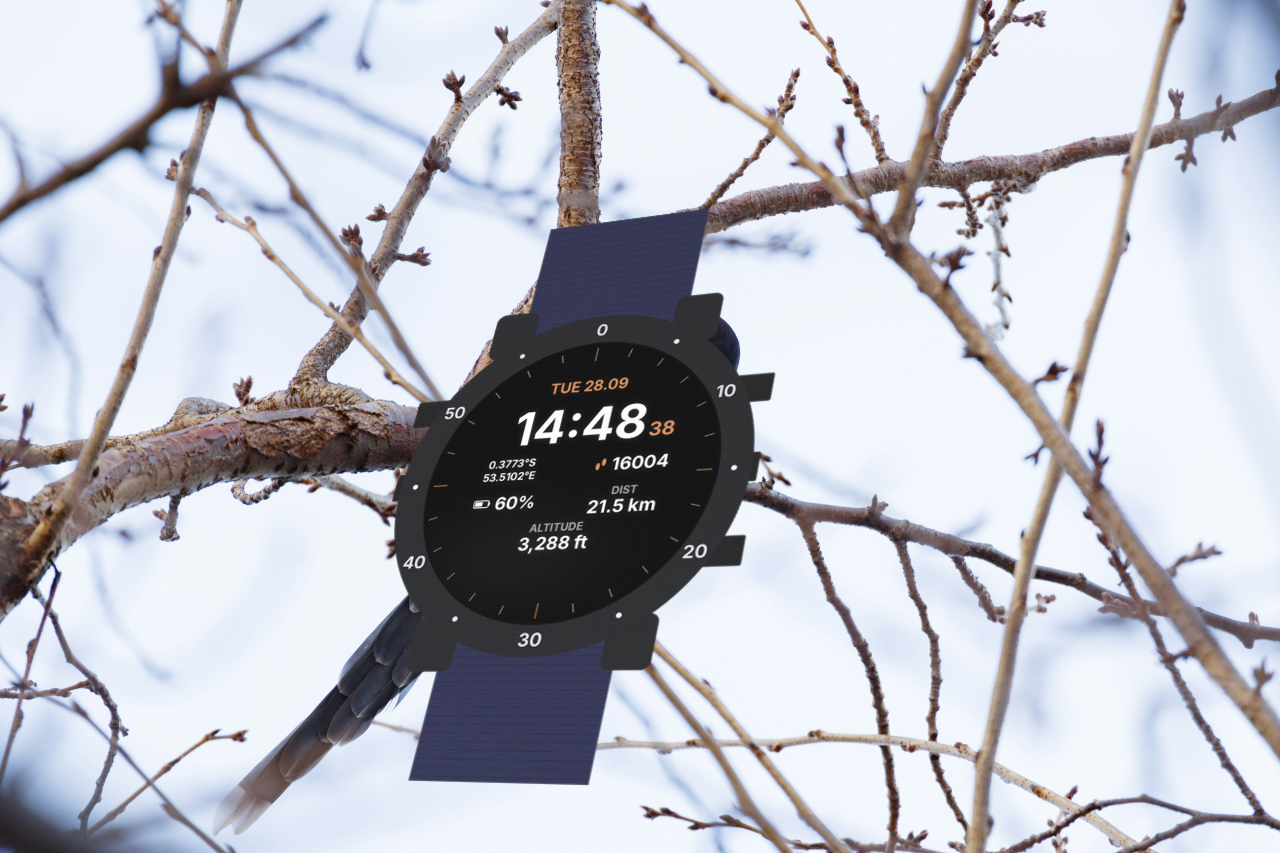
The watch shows h=14 m=48 s=38
